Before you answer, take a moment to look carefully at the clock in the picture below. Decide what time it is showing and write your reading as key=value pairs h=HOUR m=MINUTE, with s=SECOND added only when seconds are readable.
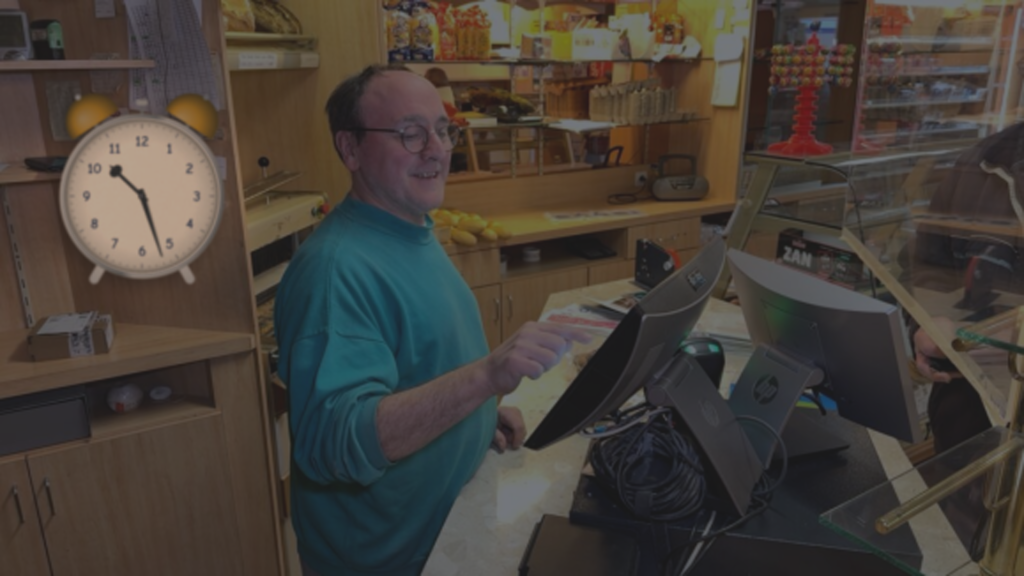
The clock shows h=10 m=27
